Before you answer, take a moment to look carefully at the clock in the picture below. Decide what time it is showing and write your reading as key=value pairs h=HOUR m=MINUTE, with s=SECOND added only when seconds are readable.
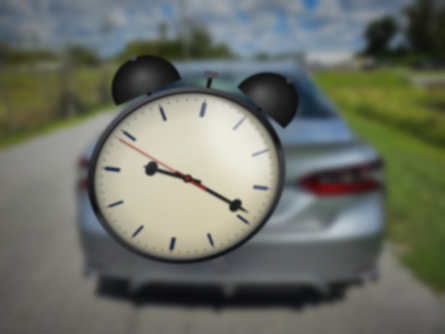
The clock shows h=9 m=18 s=49
